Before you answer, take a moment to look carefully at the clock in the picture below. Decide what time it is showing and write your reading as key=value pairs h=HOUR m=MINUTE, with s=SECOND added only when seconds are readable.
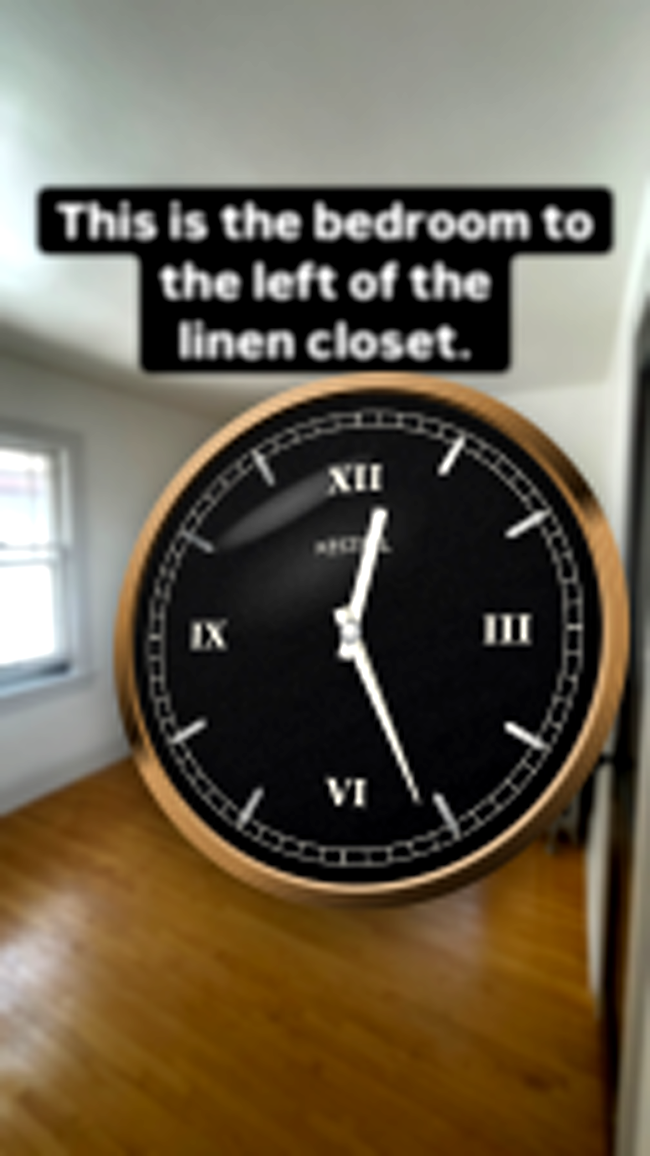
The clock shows h=12 m=26
